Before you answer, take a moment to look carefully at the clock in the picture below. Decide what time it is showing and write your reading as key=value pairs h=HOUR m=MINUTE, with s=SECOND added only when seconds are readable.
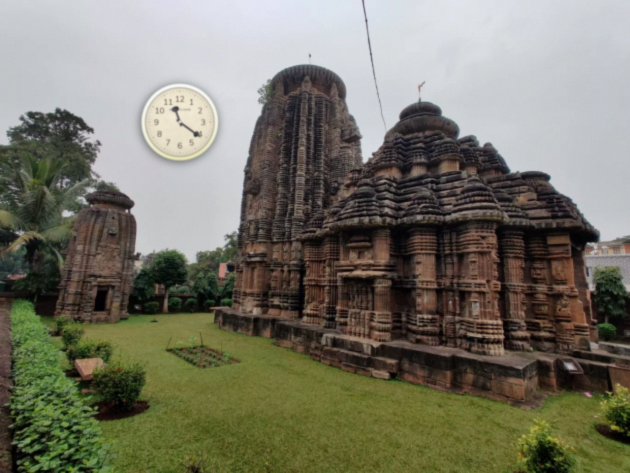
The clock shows h=11 m=21
